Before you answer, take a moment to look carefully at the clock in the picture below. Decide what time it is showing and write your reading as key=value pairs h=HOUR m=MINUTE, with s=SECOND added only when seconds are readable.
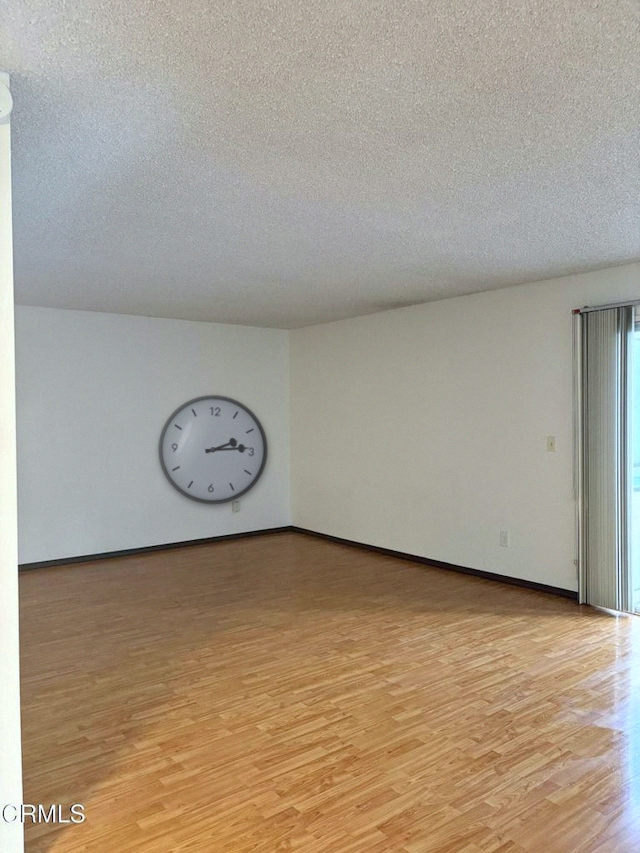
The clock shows h=2 m=14
